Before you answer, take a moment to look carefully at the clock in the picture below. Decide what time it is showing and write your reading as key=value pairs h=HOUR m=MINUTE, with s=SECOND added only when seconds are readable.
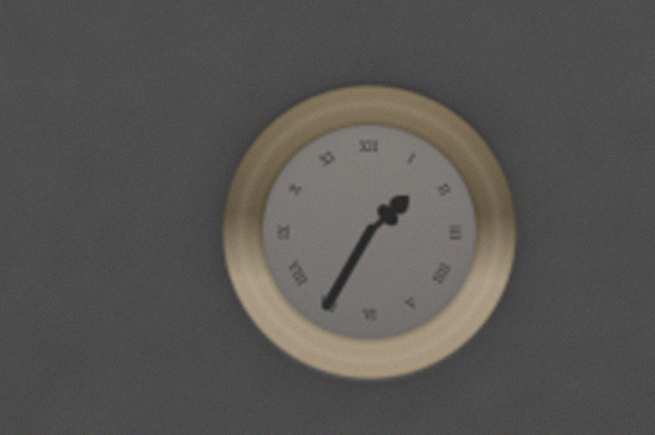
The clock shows h=1 m=35
